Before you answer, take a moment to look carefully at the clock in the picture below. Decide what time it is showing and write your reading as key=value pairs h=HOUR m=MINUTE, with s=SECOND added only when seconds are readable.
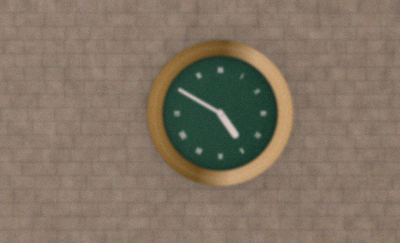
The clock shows h=4 m=50
